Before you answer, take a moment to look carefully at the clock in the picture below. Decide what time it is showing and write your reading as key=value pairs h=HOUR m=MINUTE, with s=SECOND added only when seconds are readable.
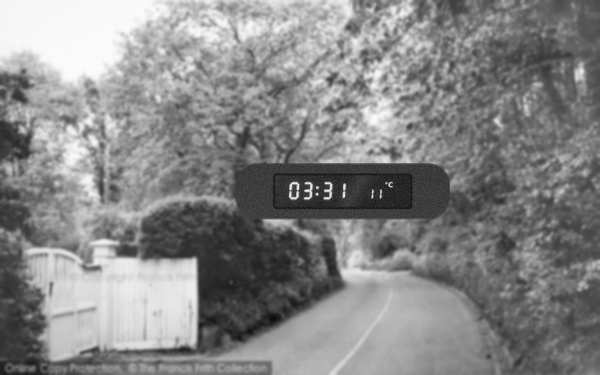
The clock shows h=3 m=31
